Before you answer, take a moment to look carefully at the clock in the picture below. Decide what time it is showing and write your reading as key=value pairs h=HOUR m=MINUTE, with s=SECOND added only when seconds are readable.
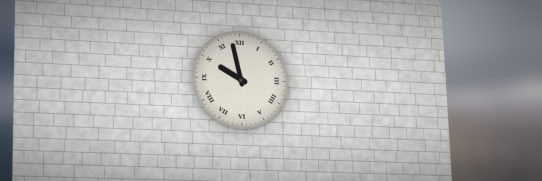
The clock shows h=9 m=58
